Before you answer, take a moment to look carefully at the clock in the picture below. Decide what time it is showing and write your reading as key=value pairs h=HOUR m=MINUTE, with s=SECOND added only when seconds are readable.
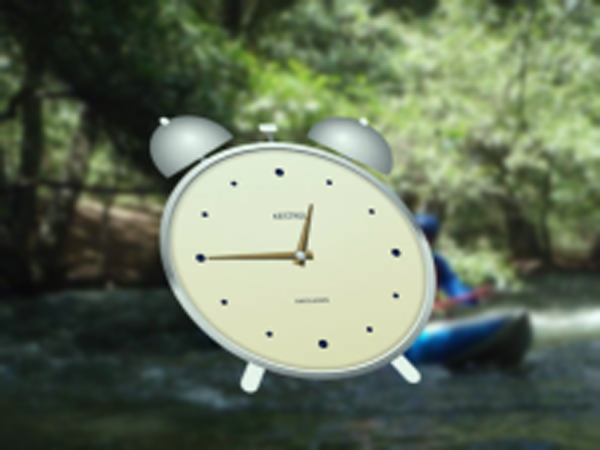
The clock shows h=12 m=45
